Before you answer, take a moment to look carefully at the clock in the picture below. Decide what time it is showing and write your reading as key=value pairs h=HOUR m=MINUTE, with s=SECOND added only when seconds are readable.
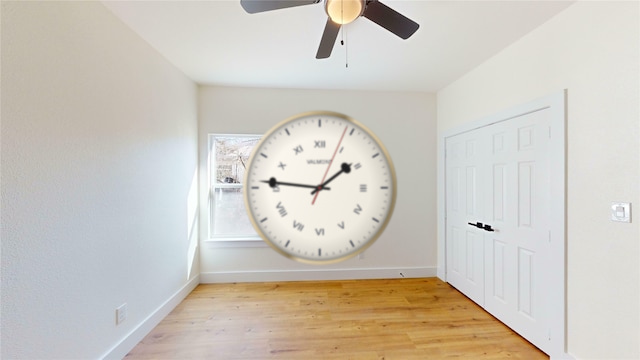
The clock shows h=1 m=46 s=4
